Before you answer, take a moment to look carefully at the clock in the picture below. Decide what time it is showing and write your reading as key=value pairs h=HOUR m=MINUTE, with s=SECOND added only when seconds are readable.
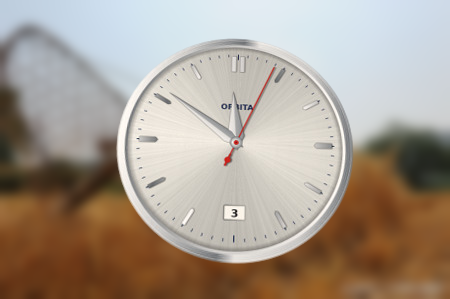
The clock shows h=11 m=51 s=4
